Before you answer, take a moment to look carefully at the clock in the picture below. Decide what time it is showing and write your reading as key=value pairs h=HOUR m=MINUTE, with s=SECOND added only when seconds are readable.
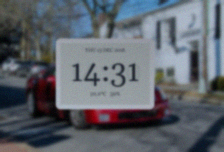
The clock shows h=14 m=31
